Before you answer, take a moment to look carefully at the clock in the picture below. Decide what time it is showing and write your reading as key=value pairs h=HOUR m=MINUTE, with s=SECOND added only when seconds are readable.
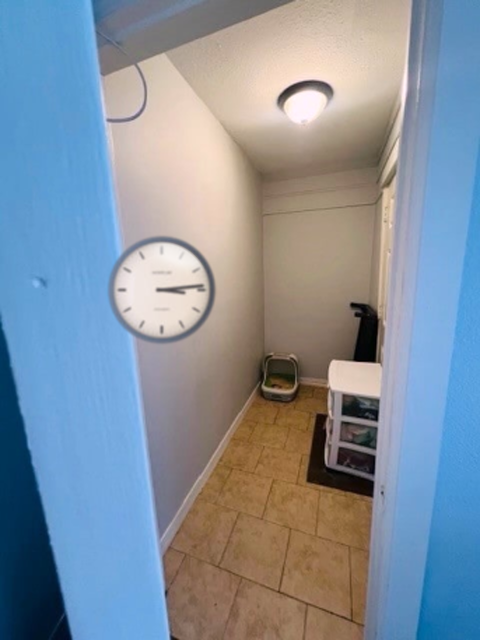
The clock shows h=3 m=14
